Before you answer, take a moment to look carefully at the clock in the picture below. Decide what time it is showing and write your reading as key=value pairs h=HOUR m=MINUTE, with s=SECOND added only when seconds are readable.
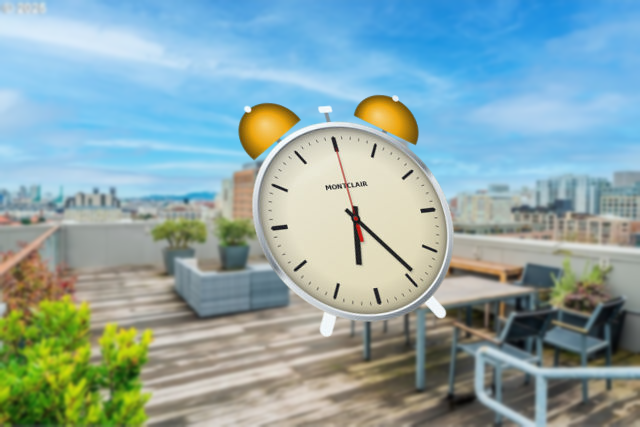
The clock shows h=6 m=24 s=0
